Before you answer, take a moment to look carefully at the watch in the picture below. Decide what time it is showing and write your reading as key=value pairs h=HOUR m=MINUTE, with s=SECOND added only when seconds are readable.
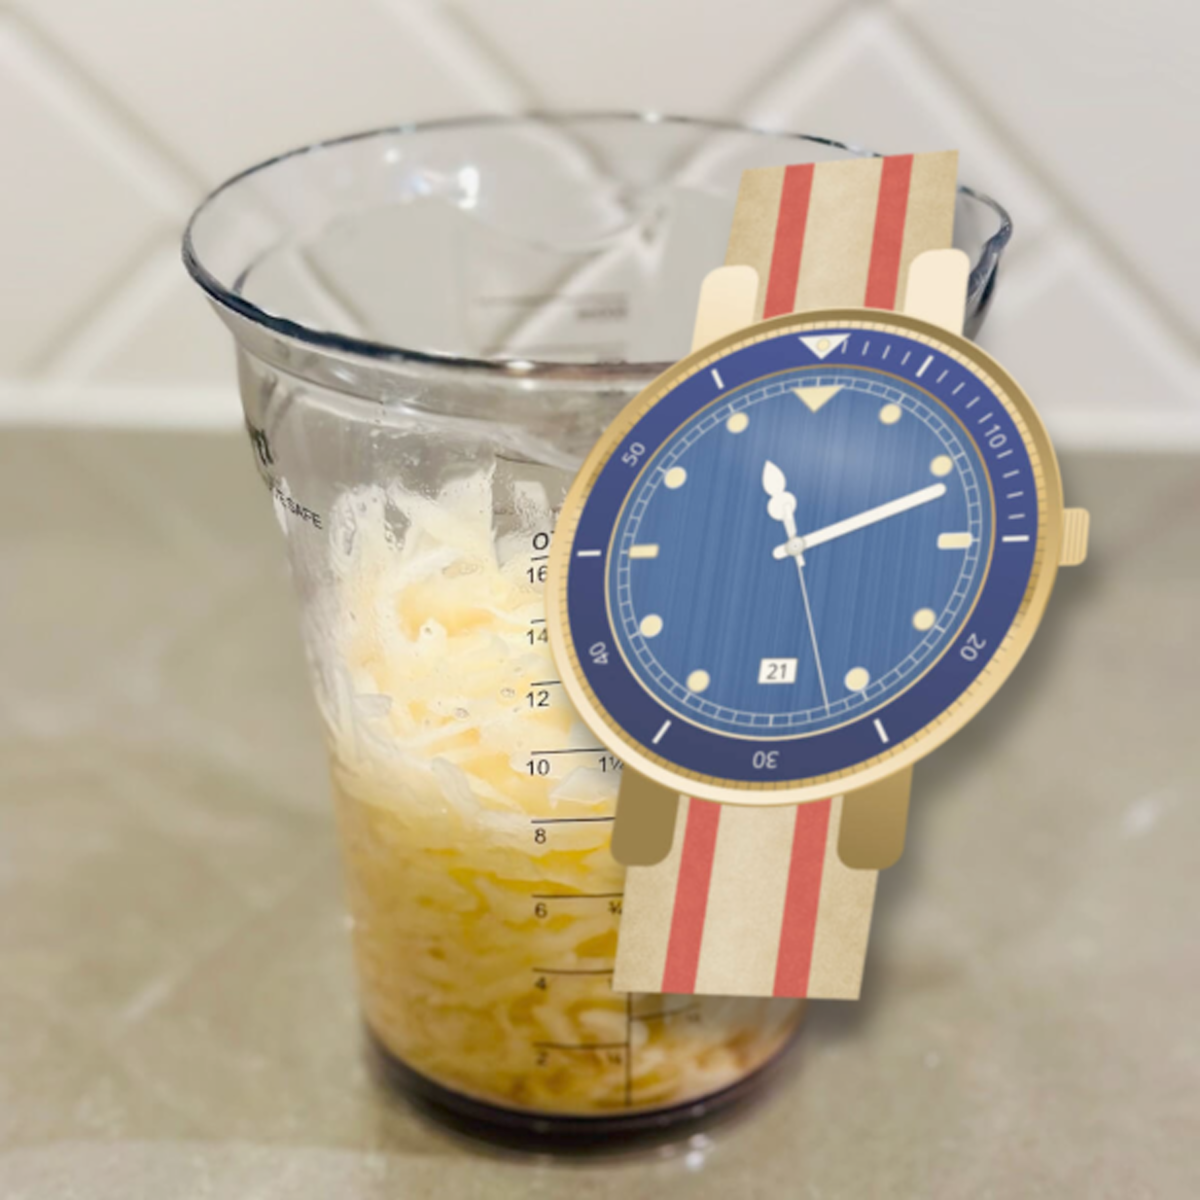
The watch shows h=11 m=11 s=27
